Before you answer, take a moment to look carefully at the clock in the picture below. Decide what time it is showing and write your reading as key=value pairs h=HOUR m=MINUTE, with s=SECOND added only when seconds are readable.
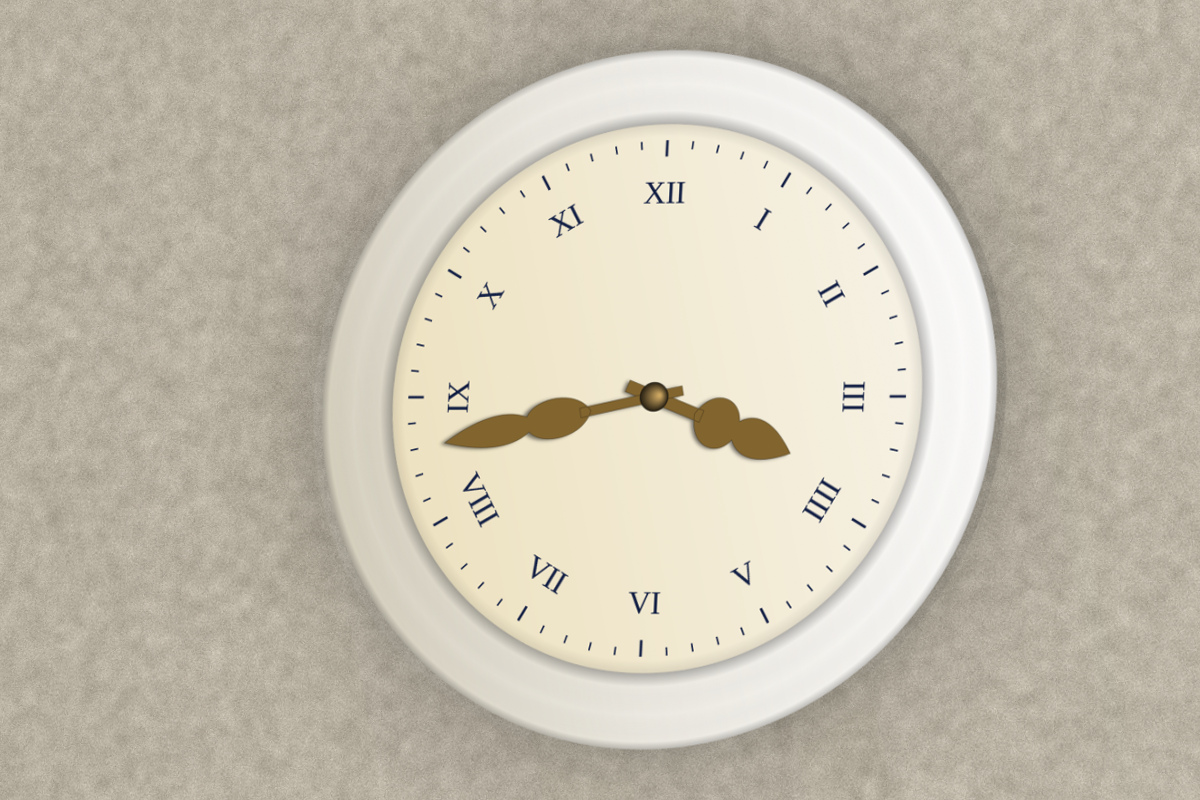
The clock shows h=3 m=43
